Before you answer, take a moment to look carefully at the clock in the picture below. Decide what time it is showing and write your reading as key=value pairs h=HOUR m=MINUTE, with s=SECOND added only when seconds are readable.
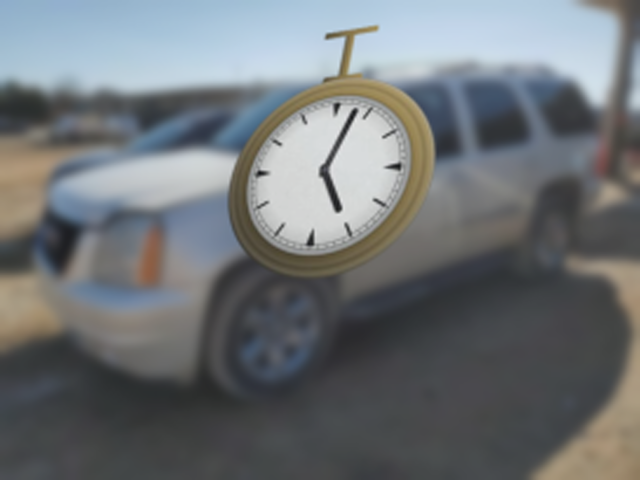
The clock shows h=5 m=3
